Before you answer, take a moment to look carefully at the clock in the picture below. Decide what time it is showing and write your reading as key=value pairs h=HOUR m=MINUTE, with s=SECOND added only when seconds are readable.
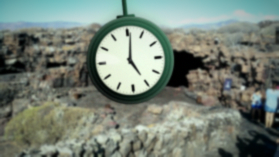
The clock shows h=5 m=1
